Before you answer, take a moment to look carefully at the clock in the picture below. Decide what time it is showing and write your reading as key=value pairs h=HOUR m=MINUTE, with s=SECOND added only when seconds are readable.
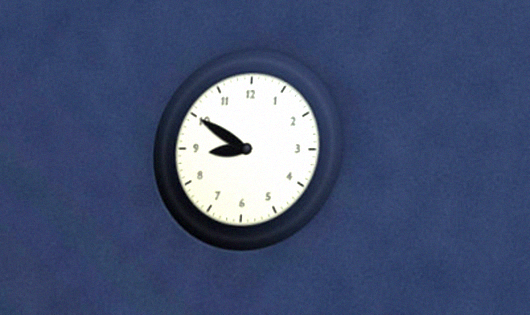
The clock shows h=8 m=50
